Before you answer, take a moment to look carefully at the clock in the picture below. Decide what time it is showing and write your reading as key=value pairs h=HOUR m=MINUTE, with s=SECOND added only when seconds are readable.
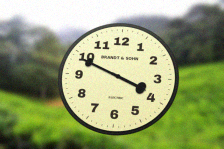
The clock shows h=3 m=49
